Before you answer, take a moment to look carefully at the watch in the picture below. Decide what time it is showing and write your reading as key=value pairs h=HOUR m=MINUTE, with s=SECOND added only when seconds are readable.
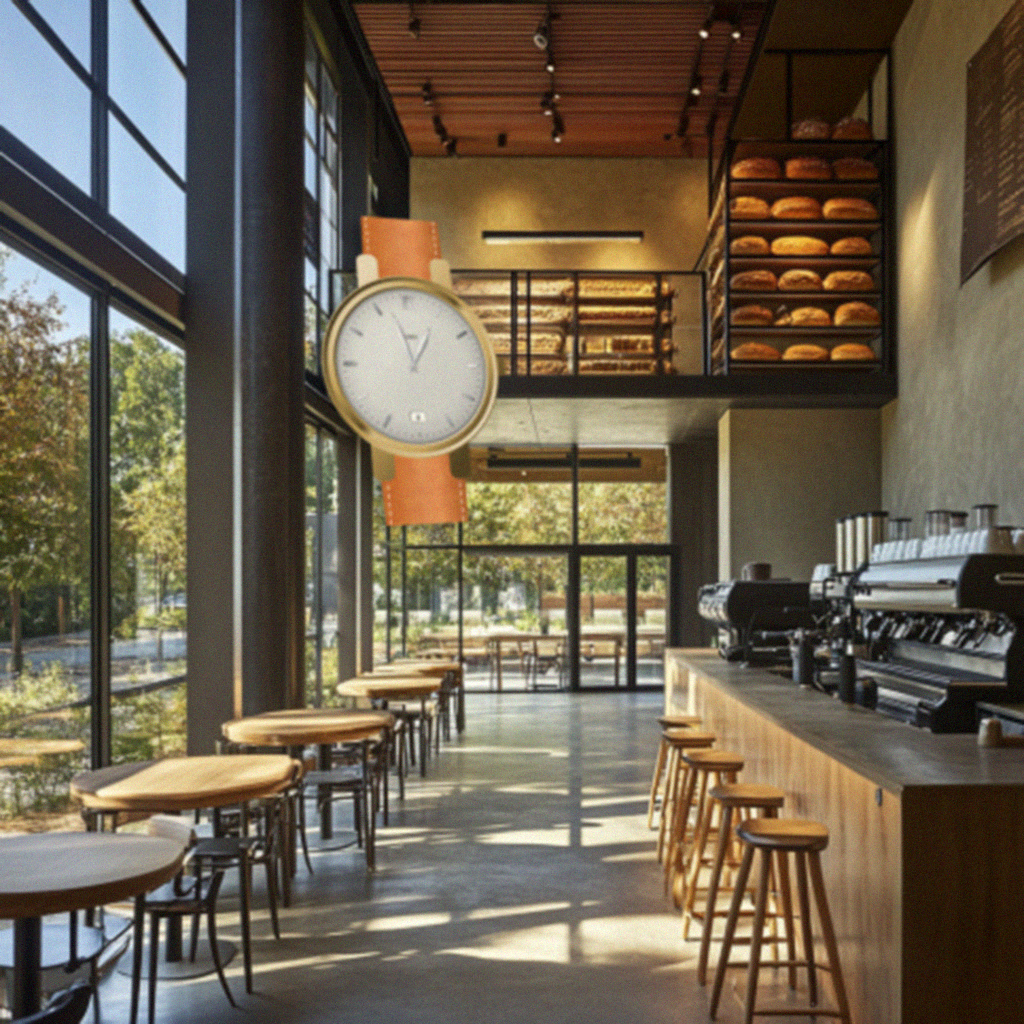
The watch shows h=12 m=57
